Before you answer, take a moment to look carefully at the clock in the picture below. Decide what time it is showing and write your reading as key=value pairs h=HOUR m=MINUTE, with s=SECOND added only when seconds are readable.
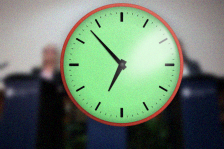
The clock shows h=6 m=53
